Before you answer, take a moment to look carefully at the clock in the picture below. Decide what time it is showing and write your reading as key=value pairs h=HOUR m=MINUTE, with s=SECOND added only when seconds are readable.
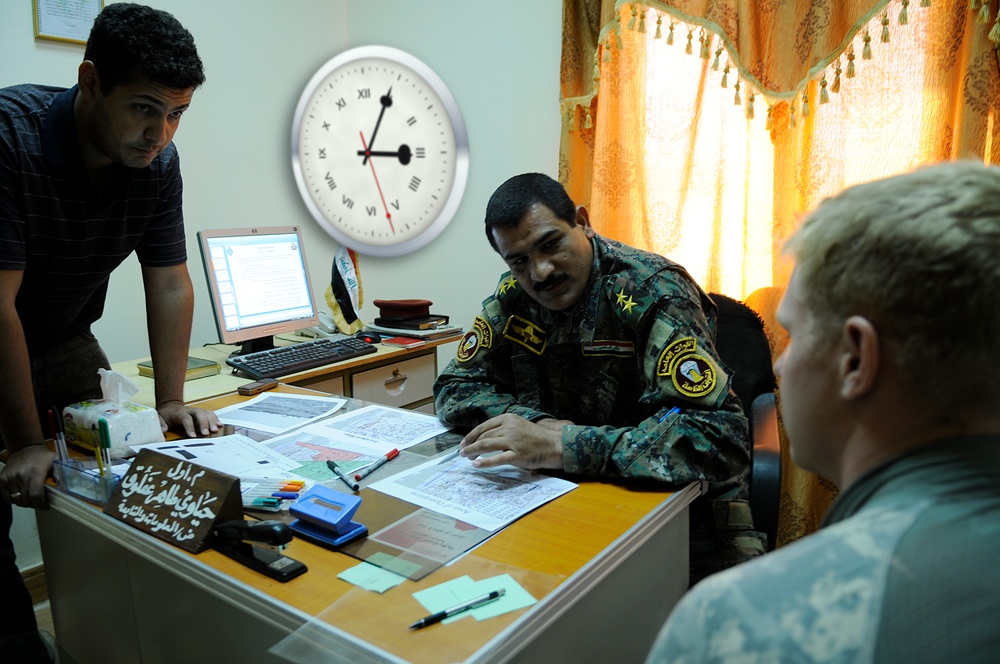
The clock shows h=3 m=4 s=27
